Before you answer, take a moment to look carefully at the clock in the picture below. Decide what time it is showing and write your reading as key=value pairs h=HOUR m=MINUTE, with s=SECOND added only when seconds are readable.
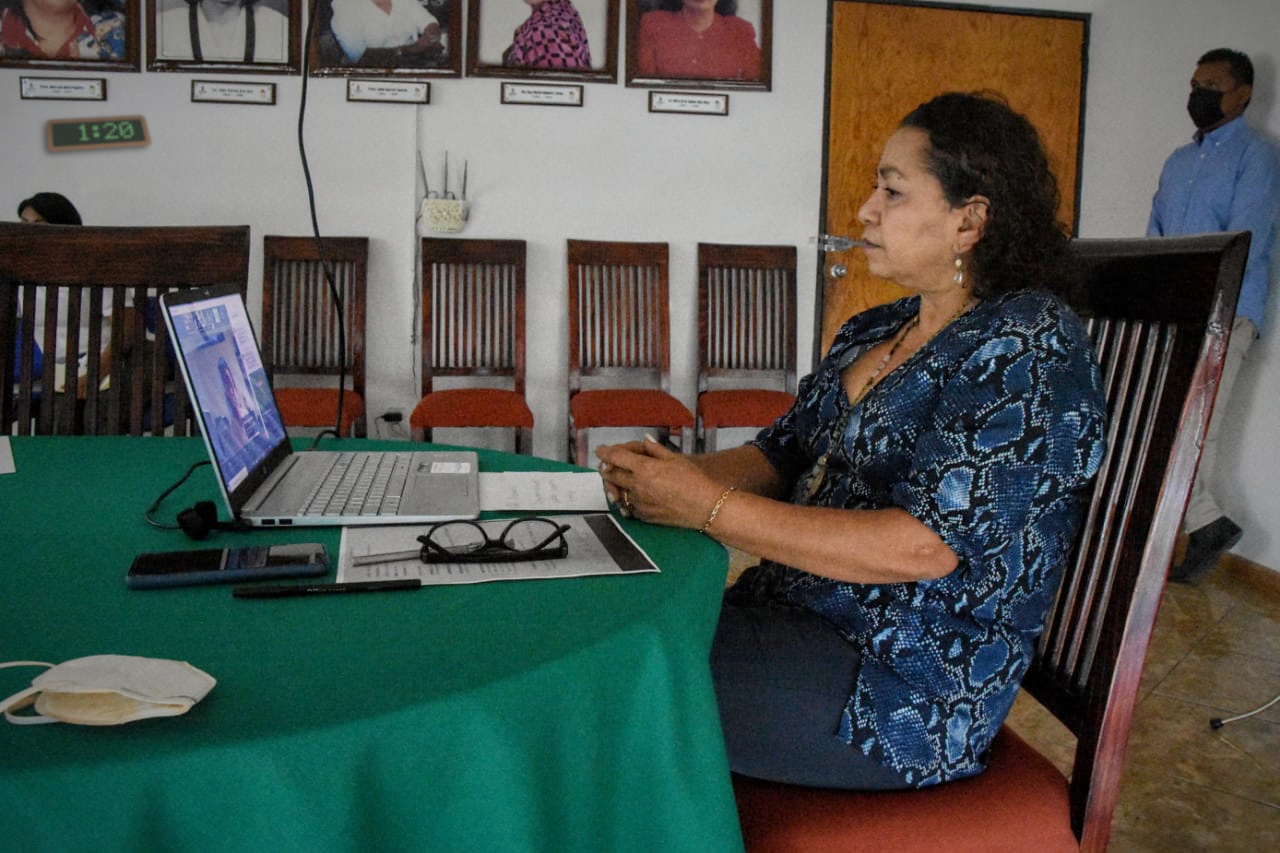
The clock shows h=1 m=20
